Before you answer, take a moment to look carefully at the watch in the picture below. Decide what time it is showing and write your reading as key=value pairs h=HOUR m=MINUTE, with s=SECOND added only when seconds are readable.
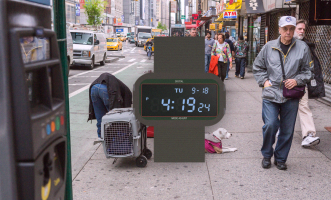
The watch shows h=4 m=19 s=24
